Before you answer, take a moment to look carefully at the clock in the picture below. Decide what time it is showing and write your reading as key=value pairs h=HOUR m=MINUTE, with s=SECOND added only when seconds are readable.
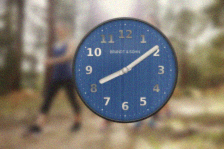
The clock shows h=8 m=9
